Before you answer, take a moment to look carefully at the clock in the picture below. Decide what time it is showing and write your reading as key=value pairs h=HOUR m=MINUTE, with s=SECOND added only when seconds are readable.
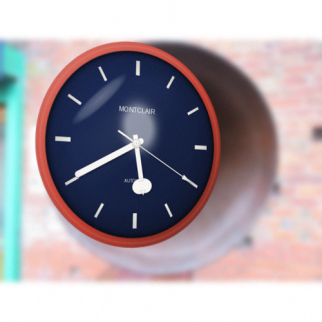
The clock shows h=5 m=40 s=20
